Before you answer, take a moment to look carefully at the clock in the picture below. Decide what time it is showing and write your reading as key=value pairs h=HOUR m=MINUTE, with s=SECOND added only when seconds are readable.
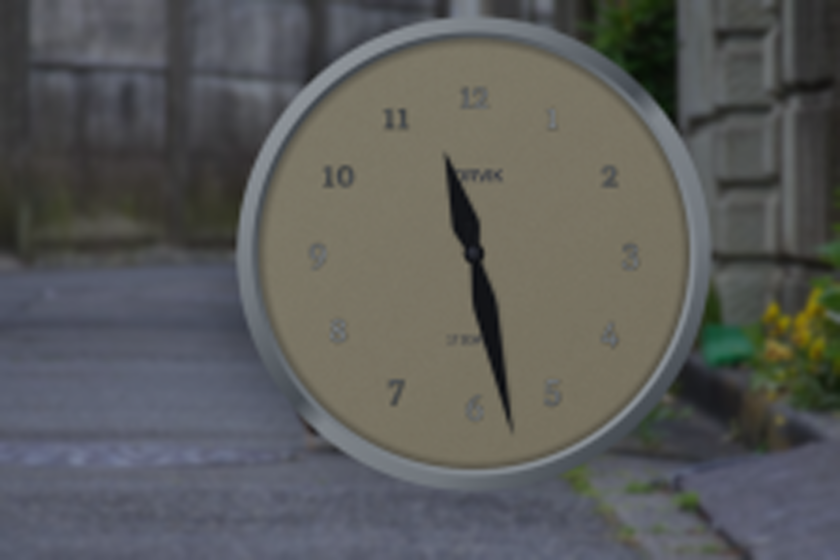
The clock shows h=11 m=28
